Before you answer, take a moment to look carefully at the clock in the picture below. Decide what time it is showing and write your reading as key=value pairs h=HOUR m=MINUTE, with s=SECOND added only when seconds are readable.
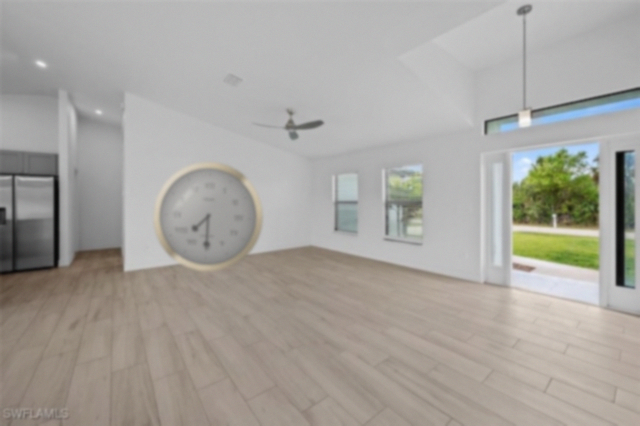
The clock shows h=7 m=30
